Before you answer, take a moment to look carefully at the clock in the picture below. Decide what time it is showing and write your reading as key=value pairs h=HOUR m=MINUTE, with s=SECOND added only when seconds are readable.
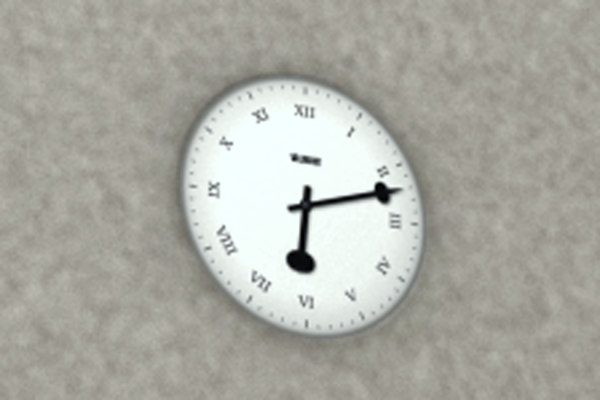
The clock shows h=6 m=12
